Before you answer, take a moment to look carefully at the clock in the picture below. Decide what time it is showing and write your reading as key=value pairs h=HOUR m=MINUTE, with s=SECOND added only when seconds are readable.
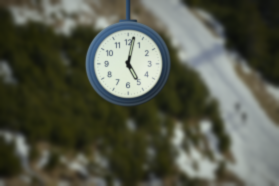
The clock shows h=5 m=2
